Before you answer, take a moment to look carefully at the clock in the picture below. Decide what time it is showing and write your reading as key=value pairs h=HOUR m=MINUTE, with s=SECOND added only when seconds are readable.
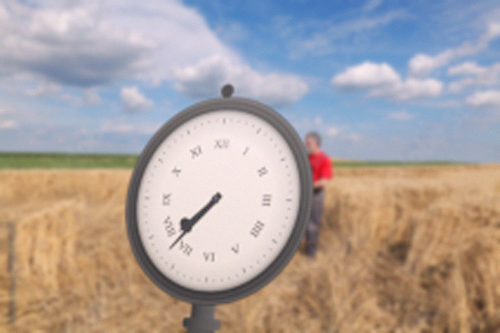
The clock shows h=7 m=37
